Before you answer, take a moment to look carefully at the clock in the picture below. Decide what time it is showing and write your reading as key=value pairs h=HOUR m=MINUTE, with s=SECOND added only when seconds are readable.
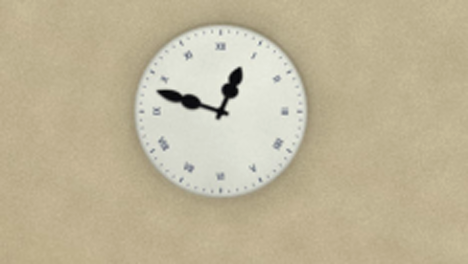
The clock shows h=12 m=48
